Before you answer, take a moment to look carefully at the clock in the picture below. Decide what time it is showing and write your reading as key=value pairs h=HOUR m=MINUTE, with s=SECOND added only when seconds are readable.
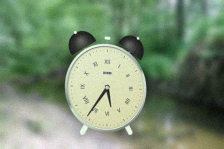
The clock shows h=5 m=36
